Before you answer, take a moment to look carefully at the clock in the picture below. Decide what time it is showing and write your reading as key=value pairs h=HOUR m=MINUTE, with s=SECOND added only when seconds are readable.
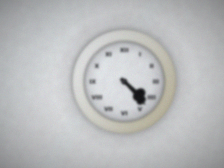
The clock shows h=4 m=23
